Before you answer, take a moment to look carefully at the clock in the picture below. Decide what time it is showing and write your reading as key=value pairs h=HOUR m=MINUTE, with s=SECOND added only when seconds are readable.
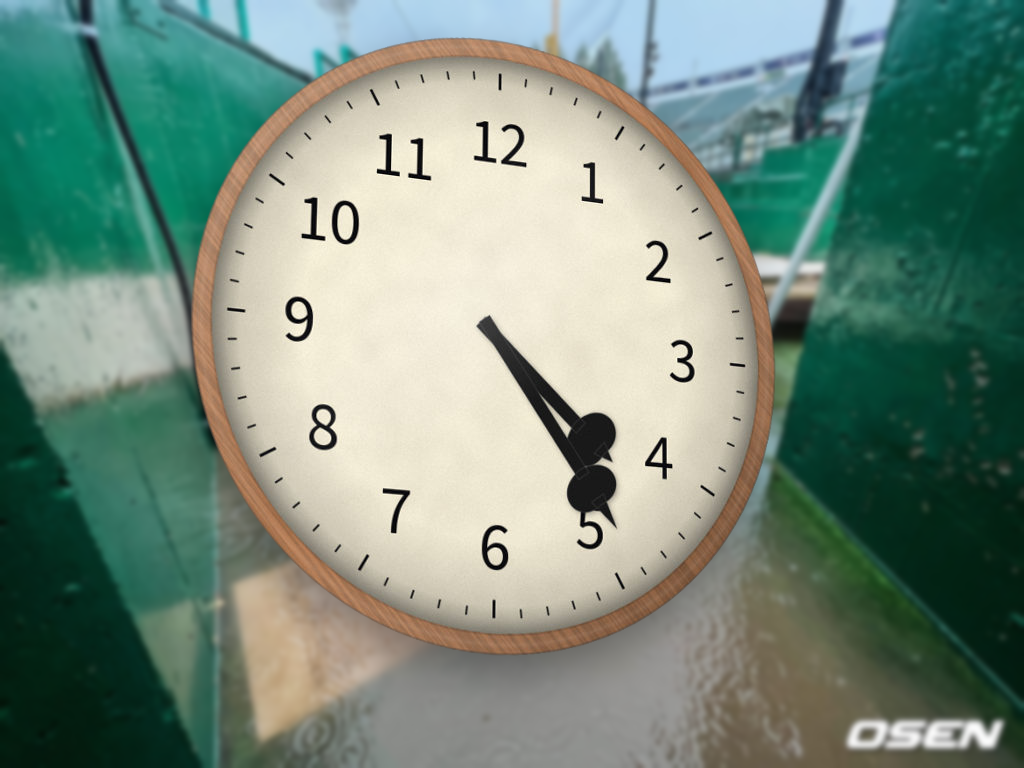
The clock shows h=4 m=24
